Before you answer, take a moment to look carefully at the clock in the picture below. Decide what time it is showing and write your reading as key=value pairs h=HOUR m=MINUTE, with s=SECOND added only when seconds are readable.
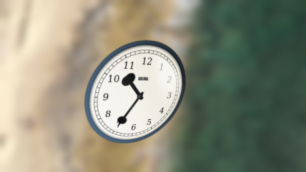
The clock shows h=10 m=35
